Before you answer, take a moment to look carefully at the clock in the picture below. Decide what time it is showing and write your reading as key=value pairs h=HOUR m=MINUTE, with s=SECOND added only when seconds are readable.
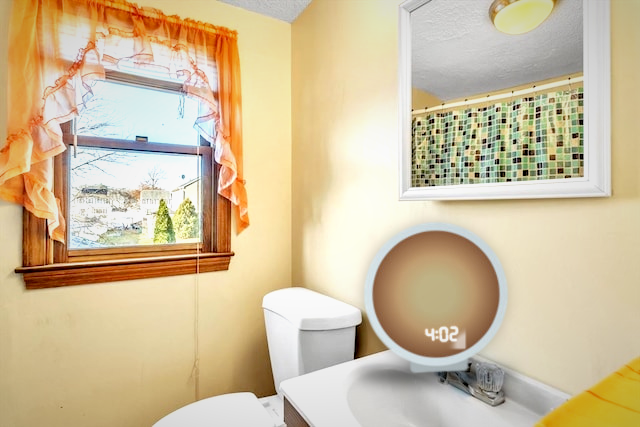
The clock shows h=4 m=2
